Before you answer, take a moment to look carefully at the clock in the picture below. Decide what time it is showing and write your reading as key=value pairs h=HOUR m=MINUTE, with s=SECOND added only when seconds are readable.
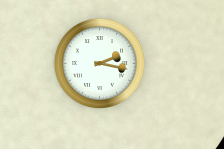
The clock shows h=2 m=17
